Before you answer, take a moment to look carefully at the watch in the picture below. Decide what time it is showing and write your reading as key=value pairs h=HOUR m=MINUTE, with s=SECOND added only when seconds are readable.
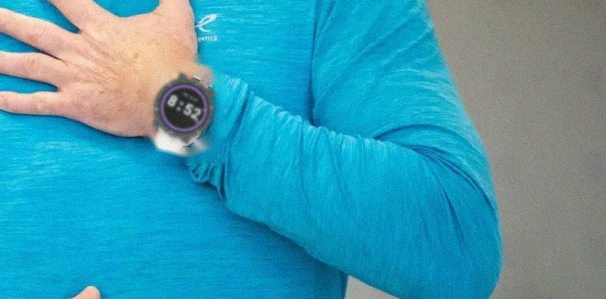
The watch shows h=8 m=52
